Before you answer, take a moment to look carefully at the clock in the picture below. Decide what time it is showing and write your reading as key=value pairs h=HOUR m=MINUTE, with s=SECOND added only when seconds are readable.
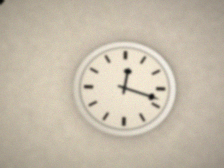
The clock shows h=12 m=18
